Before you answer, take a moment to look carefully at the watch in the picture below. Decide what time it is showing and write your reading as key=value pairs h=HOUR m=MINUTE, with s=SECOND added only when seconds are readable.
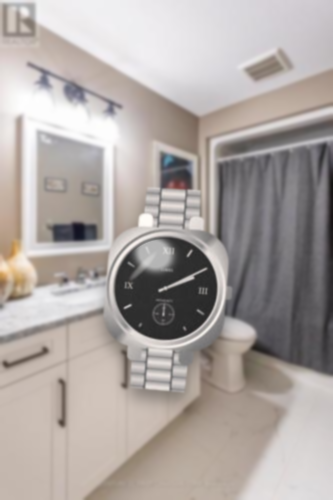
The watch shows h=2 m=10
